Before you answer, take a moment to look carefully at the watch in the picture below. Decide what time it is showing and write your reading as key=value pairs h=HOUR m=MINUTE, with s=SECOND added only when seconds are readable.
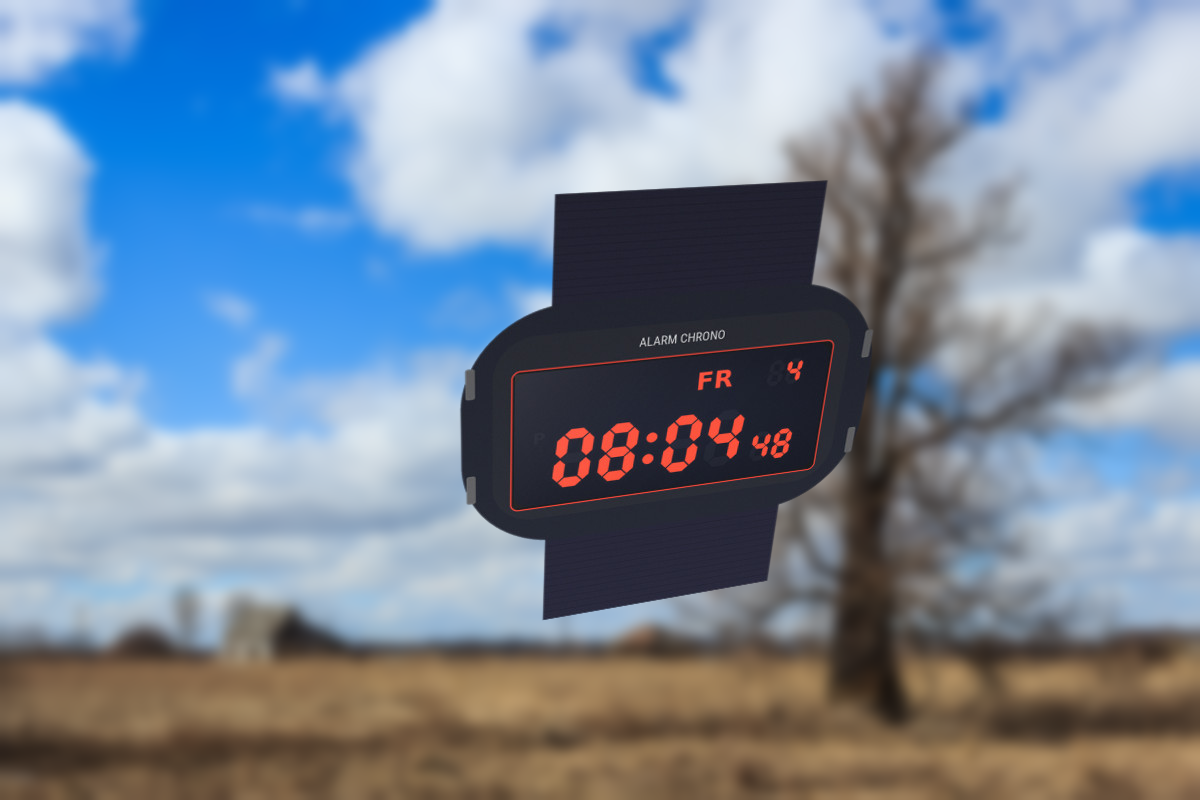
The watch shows h=8 m=4 s=48
